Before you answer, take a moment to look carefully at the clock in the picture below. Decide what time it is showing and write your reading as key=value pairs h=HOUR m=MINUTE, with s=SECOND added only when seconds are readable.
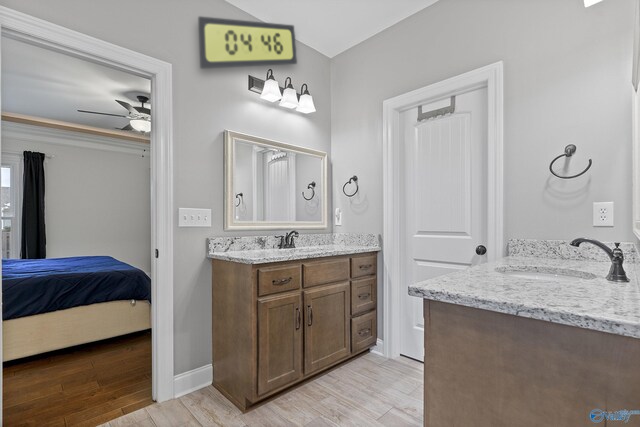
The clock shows h=4 m=46
